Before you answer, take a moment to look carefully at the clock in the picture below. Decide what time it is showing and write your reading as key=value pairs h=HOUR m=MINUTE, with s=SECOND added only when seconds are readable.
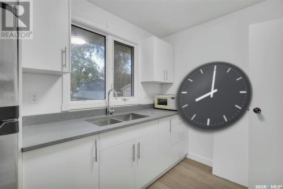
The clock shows h=8 m=0
